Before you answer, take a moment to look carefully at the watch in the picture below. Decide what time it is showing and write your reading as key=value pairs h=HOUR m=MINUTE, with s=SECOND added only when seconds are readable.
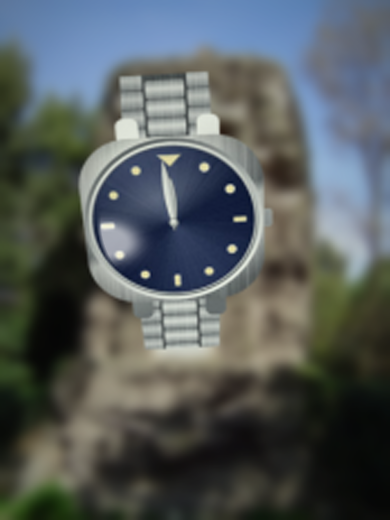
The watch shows h=11 m=59
